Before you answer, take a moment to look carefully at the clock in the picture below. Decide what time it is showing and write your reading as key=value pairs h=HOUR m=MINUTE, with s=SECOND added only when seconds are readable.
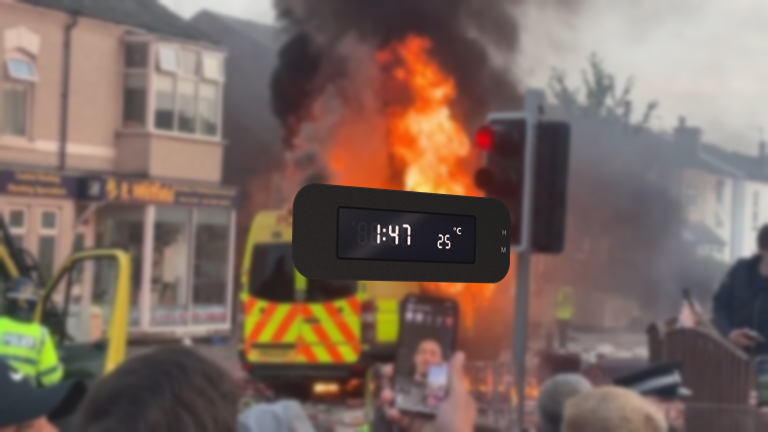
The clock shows h=1 m=47
